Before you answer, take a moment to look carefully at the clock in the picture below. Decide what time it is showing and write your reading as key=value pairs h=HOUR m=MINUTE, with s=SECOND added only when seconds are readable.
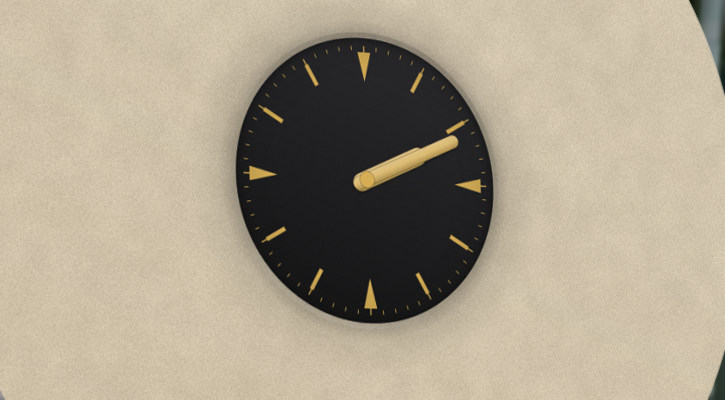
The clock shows h=2 m=11
